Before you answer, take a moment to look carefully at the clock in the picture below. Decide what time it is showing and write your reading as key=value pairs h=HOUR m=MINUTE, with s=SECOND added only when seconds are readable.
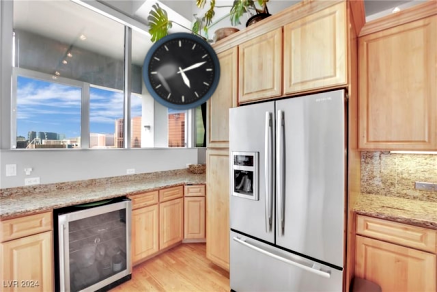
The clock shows h=5 m=12
